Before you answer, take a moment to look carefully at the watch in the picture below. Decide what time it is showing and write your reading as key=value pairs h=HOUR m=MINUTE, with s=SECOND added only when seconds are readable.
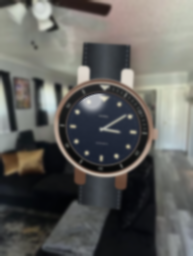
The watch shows h=3 m=9
